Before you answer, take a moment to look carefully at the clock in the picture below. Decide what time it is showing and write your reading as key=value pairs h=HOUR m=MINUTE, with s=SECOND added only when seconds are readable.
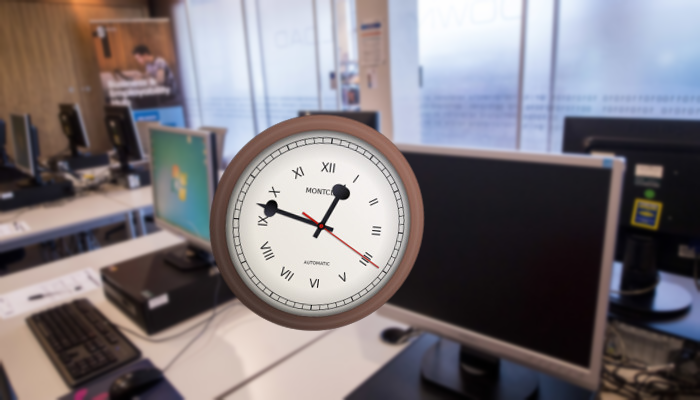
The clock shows h=12 m=47 s=20
